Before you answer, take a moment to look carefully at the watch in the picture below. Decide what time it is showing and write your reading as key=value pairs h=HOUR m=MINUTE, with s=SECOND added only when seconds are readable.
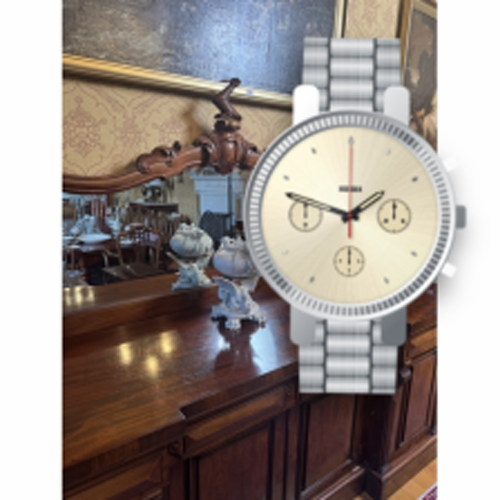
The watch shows h=1 m=48
